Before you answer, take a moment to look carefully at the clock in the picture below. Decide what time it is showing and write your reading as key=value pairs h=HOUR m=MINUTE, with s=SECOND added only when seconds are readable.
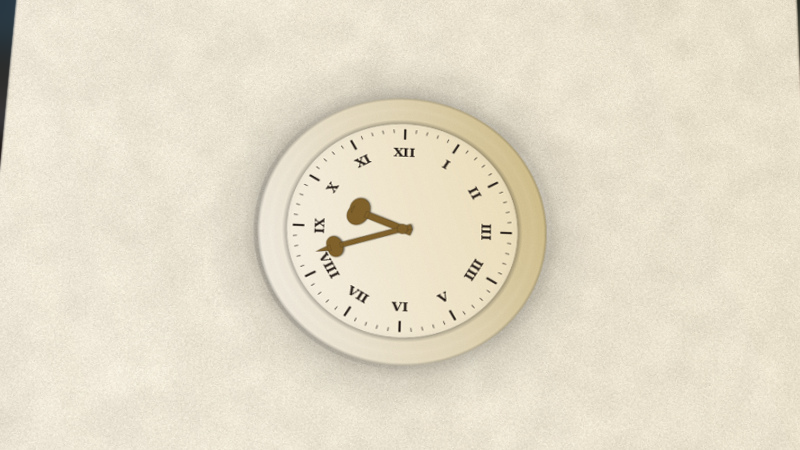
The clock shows h=9 m=42
